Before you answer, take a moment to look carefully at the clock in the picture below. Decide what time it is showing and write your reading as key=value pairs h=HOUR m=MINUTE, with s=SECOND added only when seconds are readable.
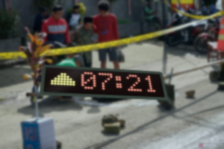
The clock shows h=7 m=21
